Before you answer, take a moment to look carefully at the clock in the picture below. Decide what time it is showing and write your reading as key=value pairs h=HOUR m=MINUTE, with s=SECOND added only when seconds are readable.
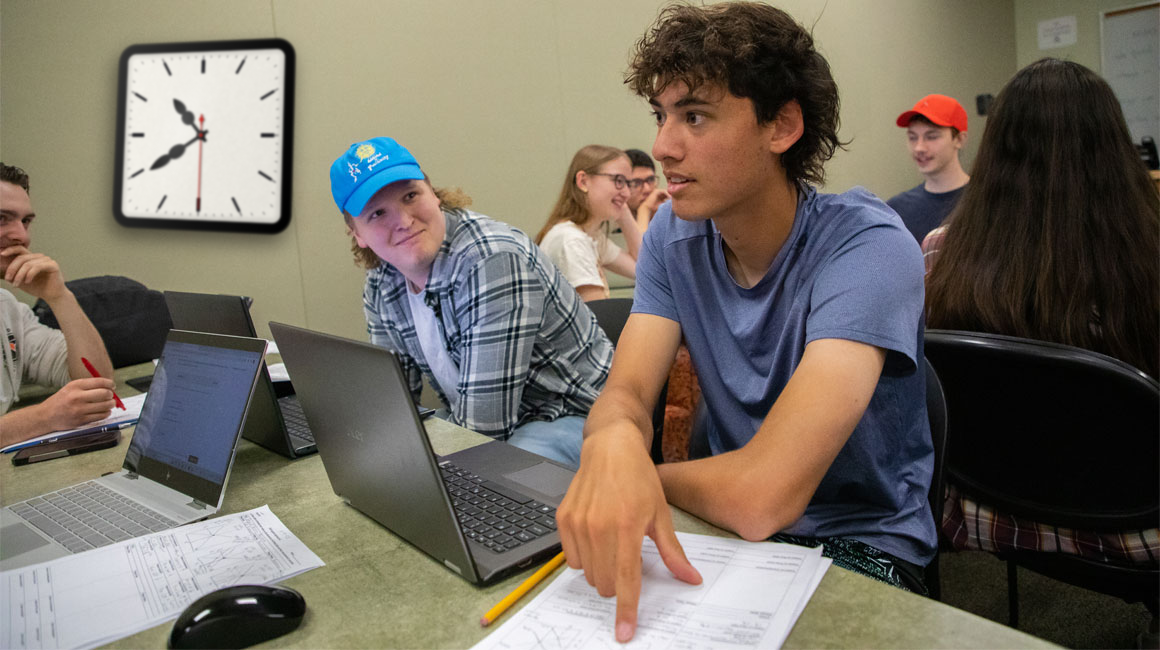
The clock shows h=10 m=39 s=30
